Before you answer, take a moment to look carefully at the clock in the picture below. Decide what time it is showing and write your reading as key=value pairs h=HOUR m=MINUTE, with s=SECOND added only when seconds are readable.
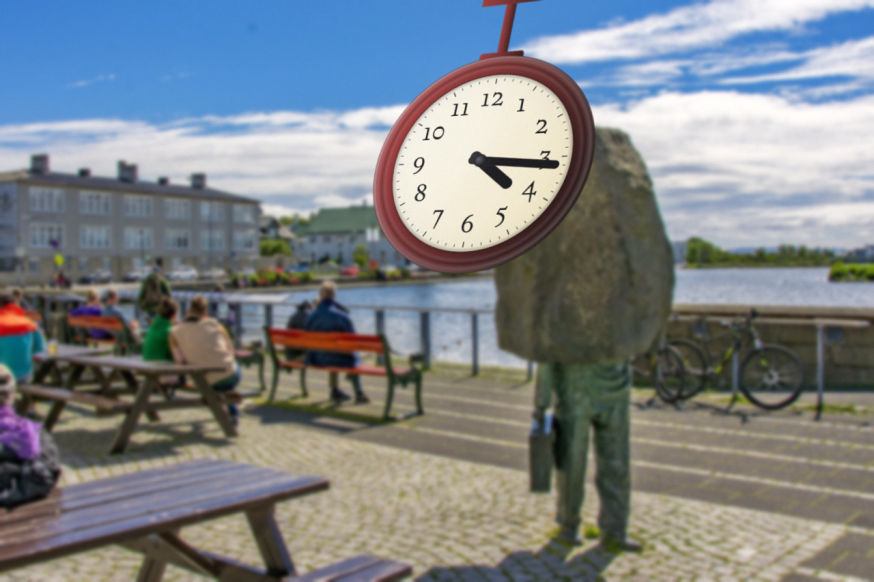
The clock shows h=4 m=16
